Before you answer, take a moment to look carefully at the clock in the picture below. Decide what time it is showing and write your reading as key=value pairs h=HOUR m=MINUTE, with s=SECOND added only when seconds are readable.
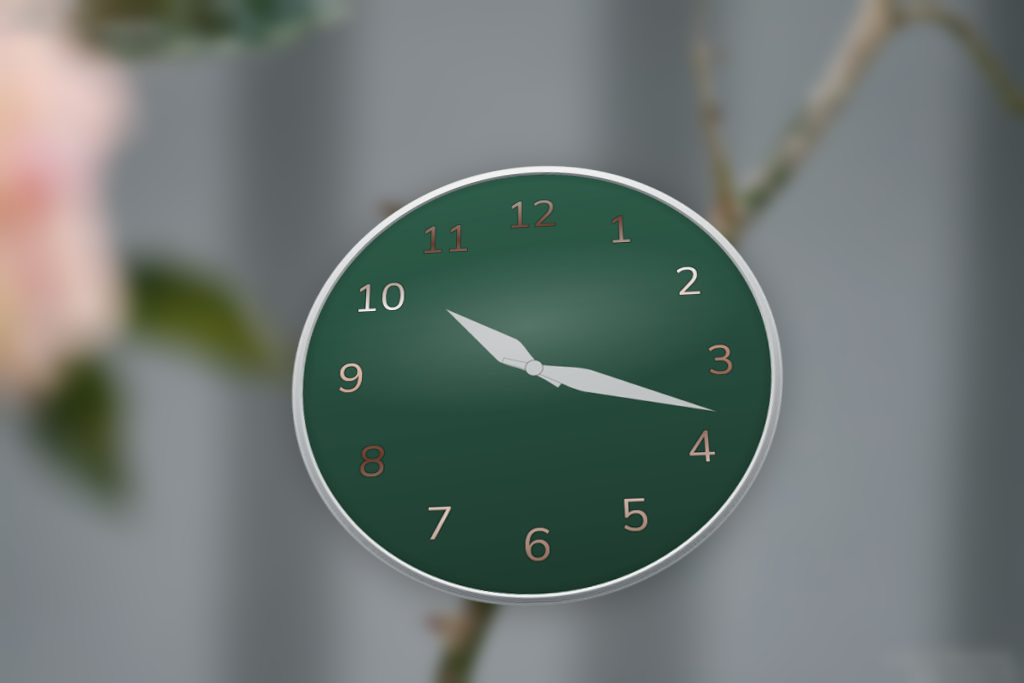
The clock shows h=10 m=18
